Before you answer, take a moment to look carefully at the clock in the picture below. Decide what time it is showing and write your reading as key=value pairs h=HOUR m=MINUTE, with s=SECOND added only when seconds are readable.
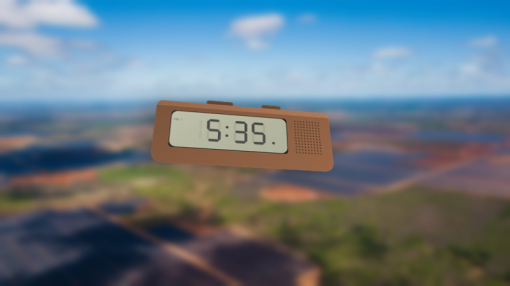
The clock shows h=5 m=35
